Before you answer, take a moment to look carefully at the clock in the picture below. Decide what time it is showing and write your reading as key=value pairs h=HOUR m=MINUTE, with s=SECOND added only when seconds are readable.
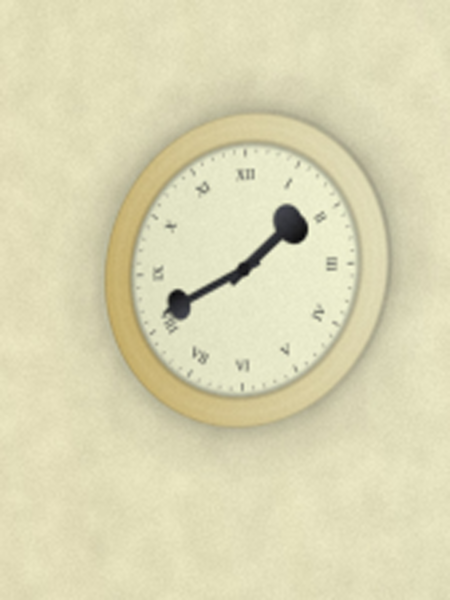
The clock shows h=1 m=41
